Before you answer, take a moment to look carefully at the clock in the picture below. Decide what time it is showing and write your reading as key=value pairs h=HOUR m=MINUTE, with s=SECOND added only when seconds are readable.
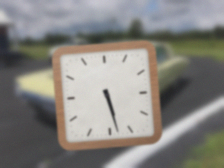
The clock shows h=5 m=28
